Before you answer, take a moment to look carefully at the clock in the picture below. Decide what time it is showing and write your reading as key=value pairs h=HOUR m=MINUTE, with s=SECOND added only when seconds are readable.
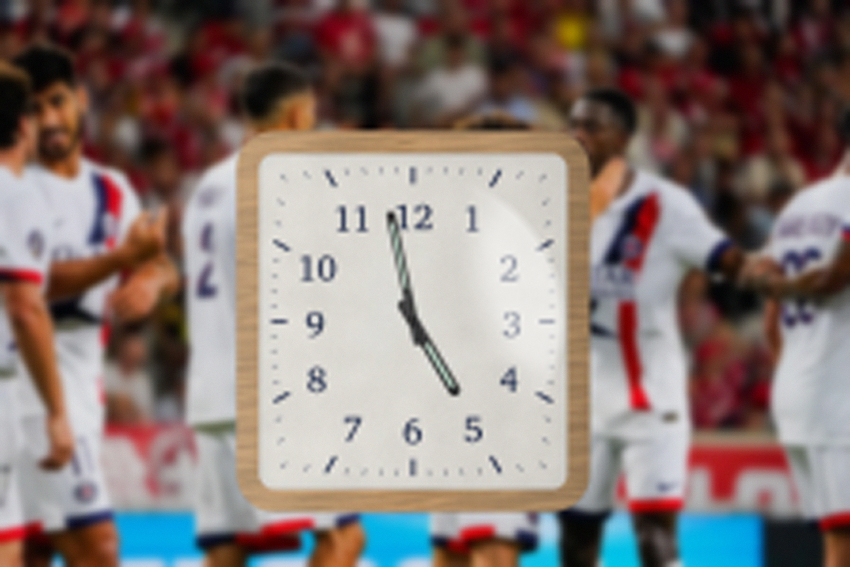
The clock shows h=4 m=58
